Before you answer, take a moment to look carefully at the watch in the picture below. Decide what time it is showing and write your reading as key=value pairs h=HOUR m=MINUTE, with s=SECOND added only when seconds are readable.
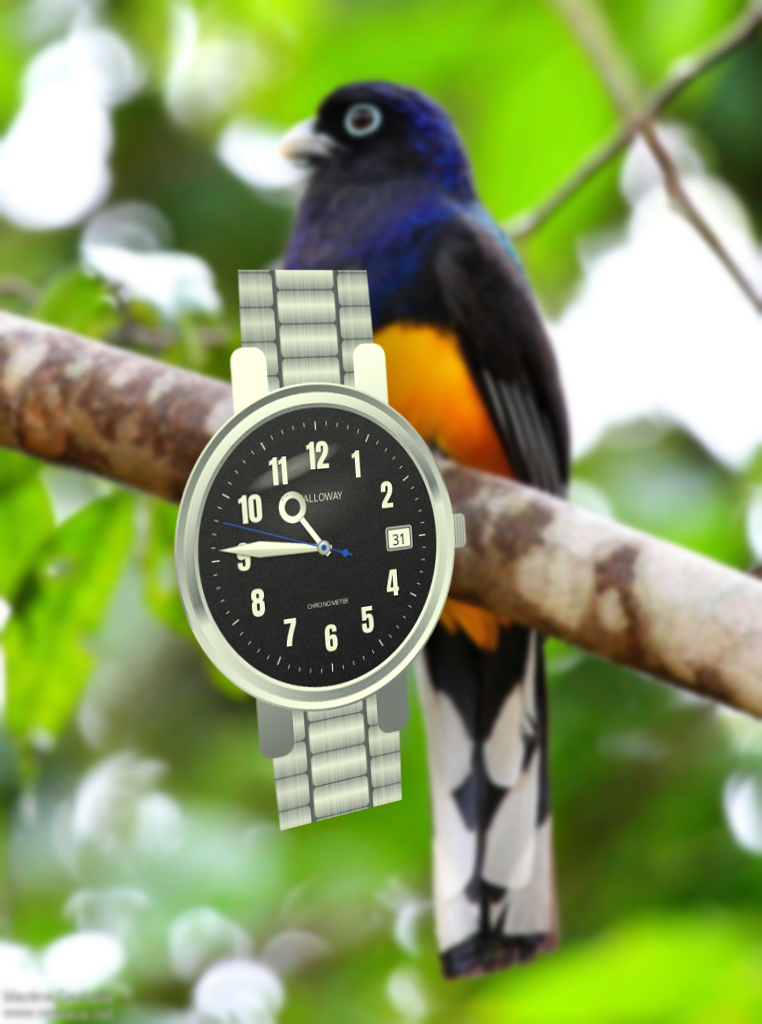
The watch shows h=10 m=45 s=48
